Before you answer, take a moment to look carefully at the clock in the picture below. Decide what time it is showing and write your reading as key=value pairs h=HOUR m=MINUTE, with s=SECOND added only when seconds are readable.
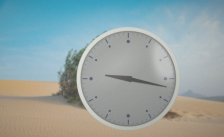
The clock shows h=9 m=17
